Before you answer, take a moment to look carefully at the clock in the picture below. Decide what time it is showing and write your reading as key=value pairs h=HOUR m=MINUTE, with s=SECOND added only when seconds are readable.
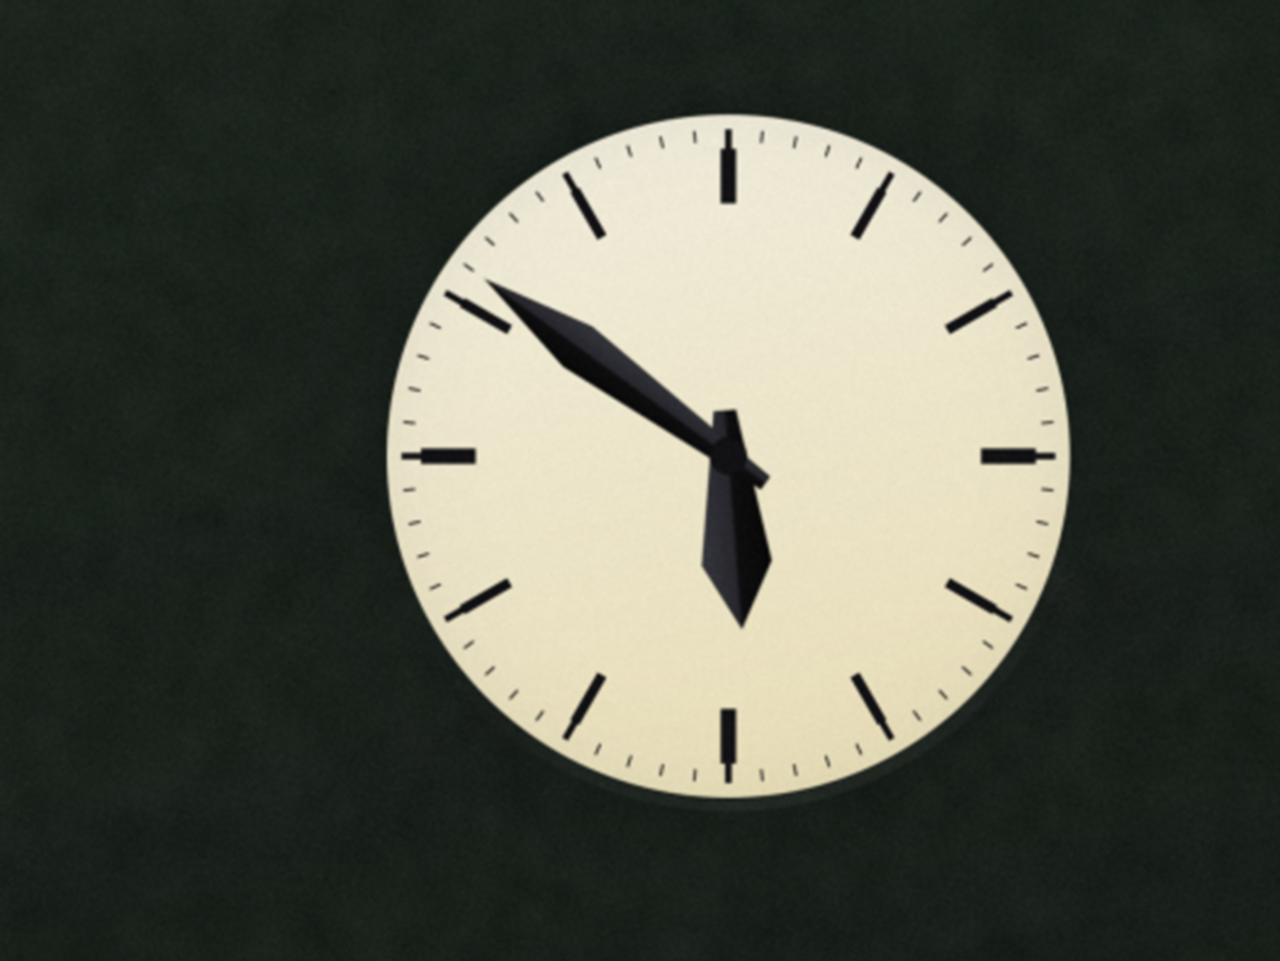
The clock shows h=5 m=51
